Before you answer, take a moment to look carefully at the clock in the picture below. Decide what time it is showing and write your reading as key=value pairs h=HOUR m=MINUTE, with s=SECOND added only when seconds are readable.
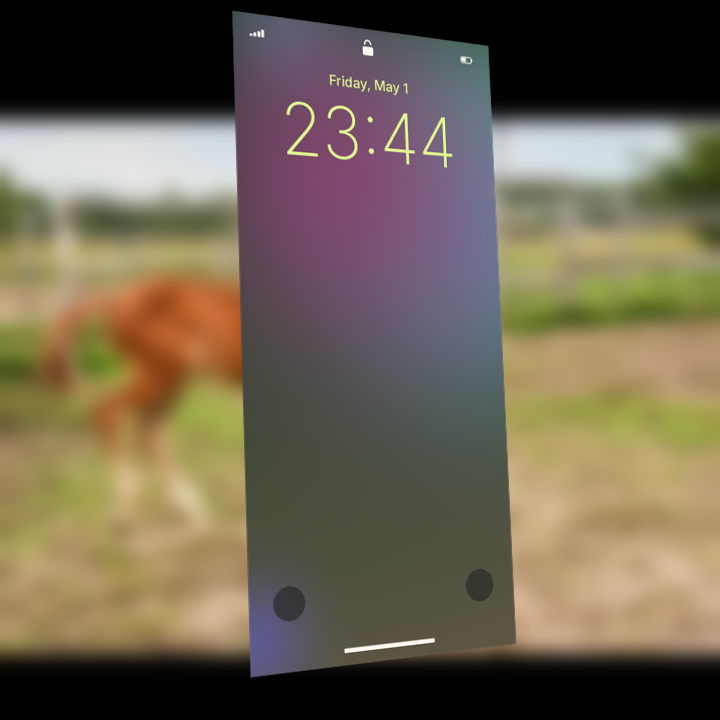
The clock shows h=23 m=44
